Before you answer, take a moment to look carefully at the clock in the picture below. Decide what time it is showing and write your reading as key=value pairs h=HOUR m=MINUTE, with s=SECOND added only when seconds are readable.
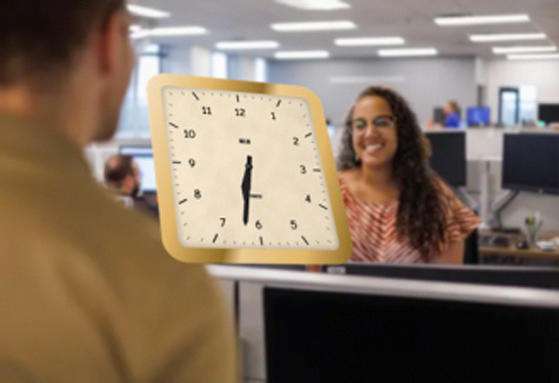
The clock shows h=6 m=32
